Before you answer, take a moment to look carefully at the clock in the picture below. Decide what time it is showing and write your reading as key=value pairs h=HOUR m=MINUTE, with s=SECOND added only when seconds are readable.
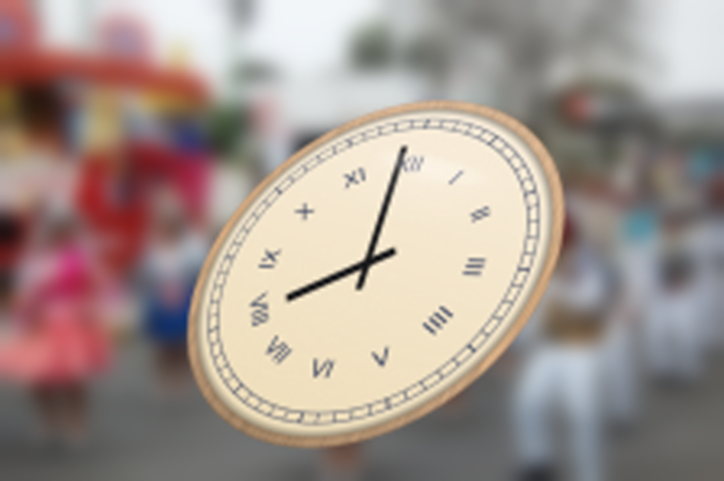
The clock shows h=7 m=59
